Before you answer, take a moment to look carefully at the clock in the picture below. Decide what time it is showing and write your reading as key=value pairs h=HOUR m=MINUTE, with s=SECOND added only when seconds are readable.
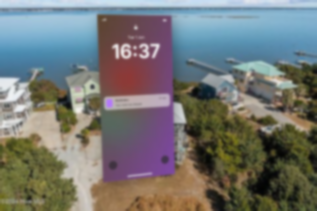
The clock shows h=16 m=37
